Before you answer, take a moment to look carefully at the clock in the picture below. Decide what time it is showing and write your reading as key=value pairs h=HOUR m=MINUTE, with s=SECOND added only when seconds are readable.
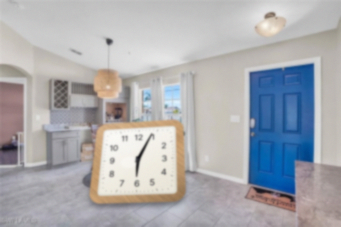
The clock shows h=6 m=4
